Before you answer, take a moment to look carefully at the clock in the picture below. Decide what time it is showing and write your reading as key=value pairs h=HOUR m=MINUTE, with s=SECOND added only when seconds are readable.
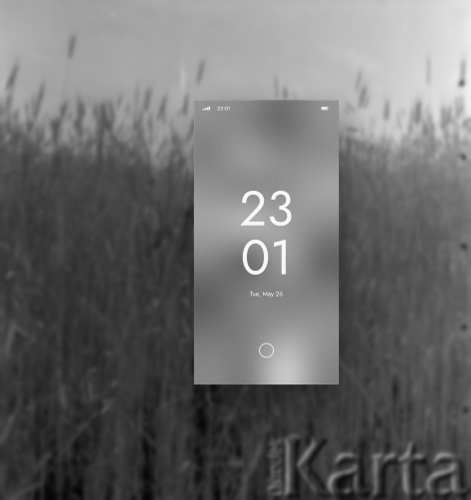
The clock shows h=23 m=1
